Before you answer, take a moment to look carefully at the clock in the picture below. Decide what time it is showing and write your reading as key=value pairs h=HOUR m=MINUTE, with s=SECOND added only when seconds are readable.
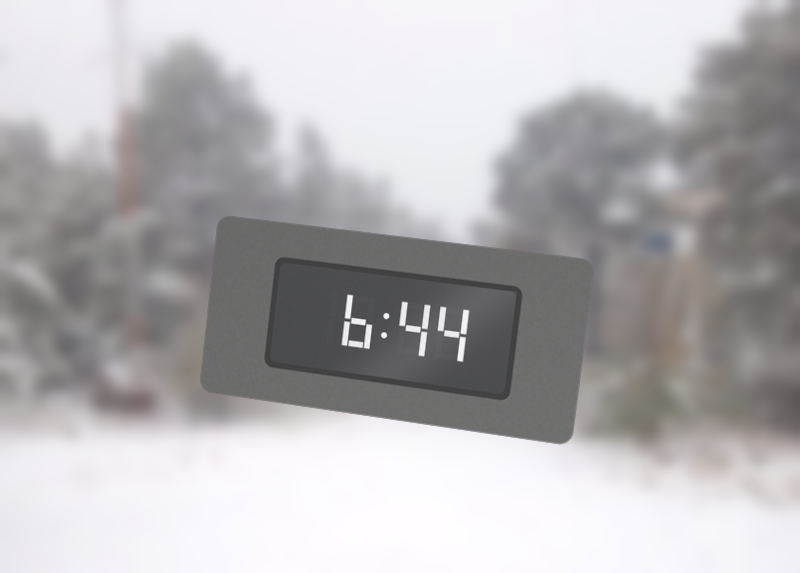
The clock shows h=6 m=44
